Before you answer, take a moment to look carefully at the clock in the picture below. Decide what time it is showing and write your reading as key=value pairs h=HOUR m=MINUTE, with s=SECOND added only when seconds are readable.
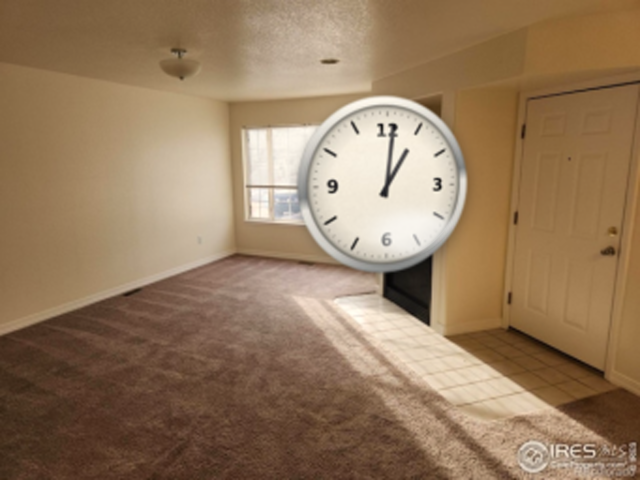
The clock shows h=1 m=1
